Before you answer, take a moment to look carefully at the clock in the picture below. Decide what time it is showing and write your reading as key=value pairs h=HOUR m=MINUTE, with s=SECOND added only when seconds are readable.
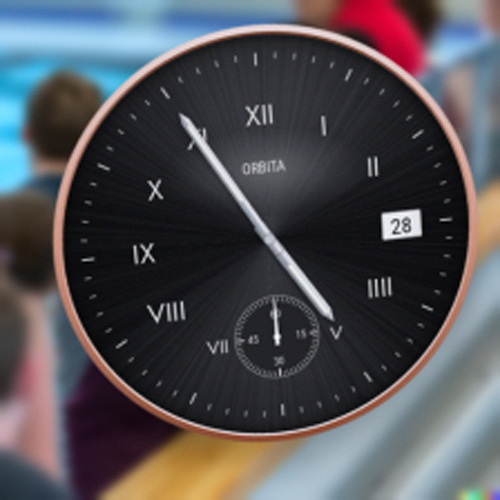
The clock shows h=4 m=55
